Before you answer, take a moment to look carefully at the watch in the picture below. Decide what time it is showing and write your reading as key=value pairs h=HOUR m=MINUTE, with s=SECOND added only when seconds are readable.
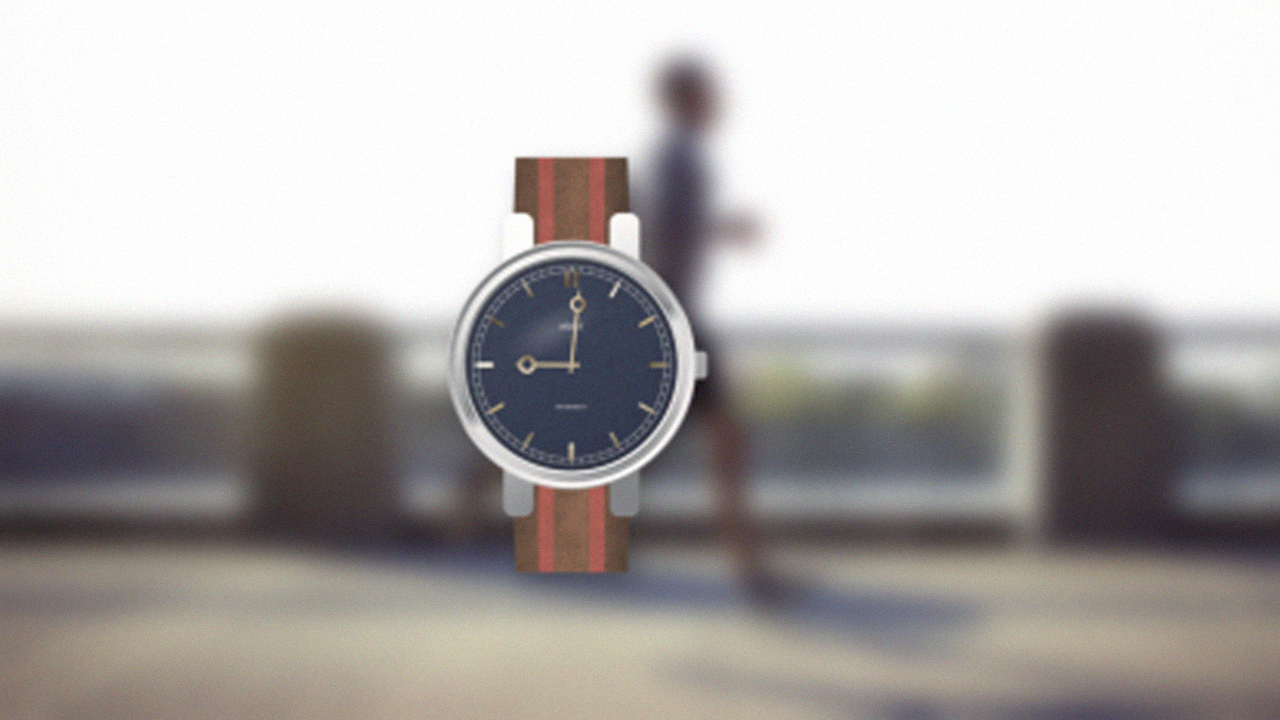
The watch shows h=9 m=1
